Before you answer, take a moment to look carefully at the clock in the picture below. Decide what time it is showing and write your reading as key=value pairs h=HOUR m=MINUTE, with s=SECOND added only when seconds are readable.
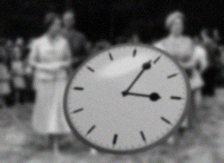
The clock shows h=3 m=4
